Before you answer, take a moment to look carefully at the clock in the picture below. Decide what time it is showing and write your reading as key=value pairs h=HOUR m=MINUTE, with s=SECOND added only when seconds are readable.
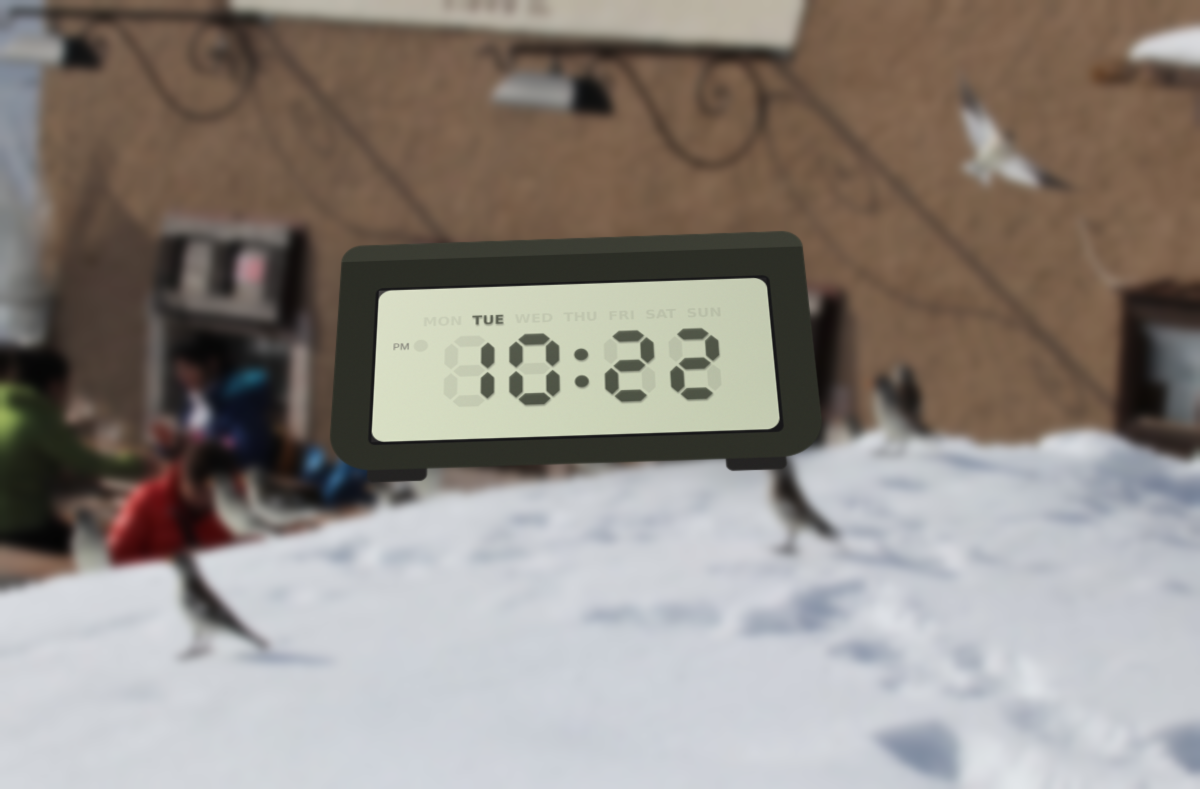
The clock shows h=10 m=22
